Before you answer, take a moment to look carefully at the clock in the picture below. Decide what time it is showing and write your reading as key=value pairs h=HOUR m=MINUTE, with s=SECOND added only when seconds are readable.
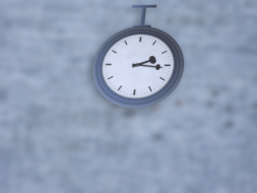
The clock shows h=2 m=16
